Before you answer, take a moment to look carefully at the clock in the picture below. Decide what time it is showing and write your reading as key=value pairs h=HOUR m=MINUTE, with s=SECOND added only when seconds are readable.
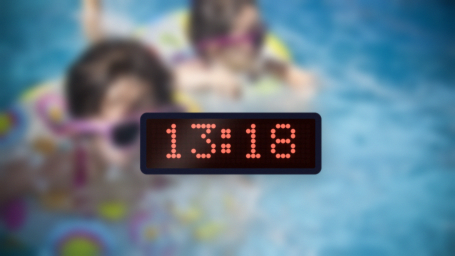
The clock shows h=13 m=18
